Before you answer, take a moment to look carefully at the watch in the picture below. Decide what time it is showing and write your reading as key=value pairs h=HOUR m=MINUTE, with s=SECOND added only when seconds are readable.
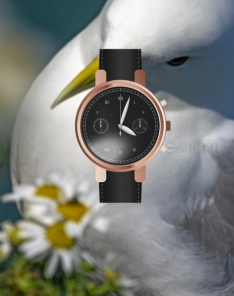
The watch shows h=4 m=3
